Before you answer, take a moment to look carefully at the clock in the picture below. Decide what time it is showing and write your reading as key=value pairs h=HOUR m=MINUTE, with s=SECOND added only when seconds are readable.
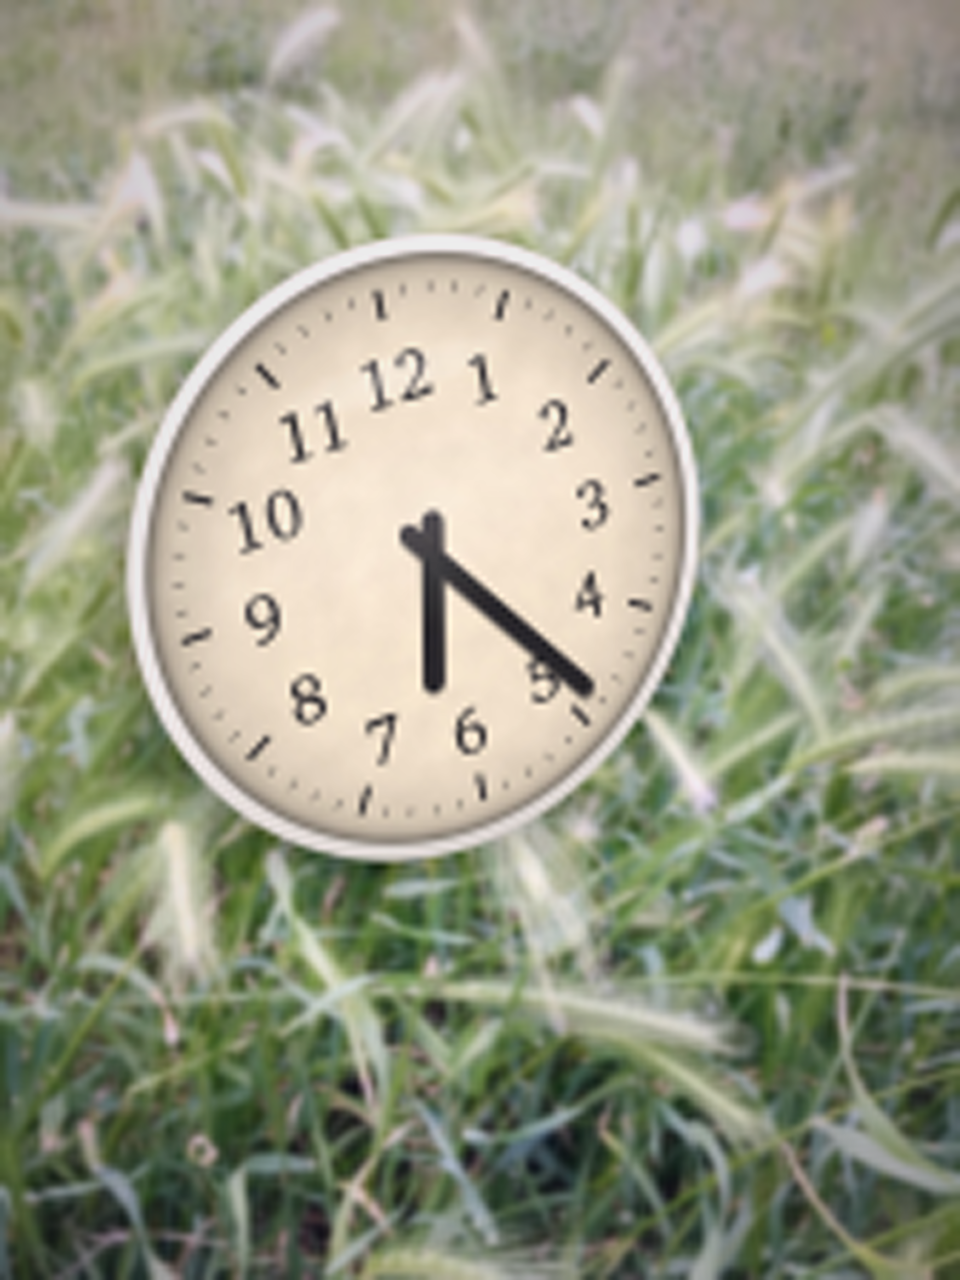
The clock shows h=6 m=24
